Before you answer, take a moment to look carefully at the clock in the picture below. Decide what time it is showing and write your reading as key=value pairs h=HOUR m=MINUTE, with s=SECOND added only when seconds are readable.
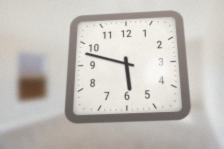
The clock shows h=5 m=48
